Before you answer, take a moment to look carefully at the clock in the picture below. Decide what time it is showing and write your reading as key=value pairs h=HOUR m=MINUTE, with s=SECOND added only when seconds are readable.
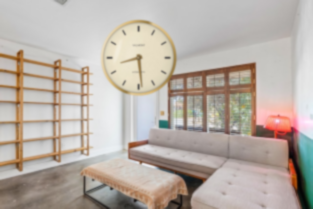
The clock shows h=8 m=29
